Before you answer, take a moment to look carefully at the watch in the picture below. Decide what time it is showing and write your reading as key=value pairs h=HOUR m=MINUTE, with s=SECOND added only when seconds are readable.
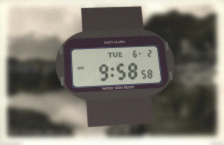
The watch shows h=9 m=58 s=58
